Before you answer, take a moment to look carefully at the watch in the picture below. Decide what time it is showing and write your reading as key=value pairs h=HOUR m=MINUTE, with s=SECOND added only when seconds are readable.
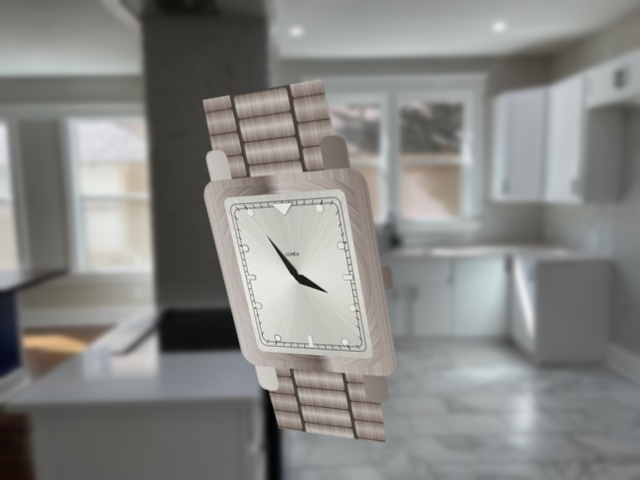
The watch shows h=3 m=55
